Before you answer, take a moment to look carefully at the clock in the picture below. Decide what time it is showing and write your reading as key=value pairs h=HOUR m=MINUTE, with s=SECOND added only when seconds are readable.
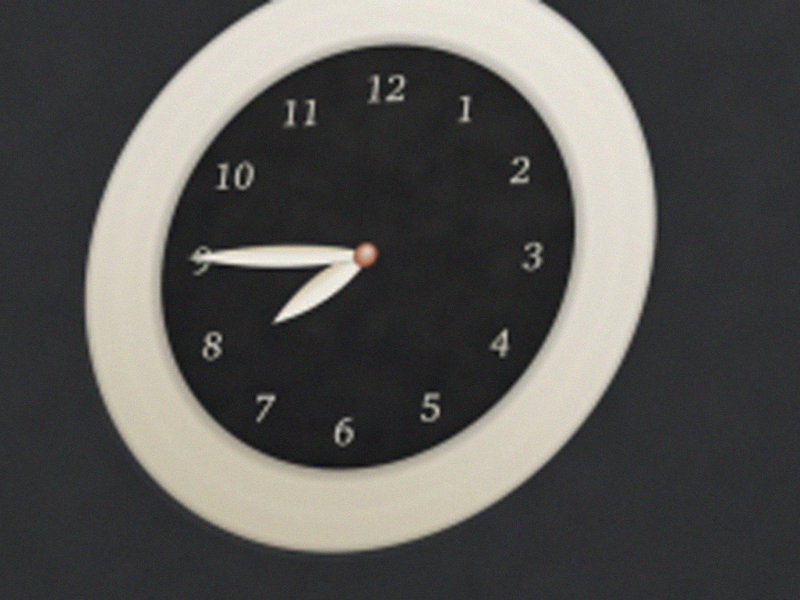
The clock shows h=7 m=45
